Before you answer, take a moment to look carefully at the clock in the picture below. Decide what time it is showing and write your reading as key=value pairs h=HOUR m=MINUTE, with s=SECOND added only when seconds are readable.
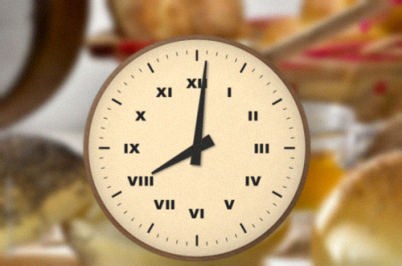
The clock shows h=8 m=1
